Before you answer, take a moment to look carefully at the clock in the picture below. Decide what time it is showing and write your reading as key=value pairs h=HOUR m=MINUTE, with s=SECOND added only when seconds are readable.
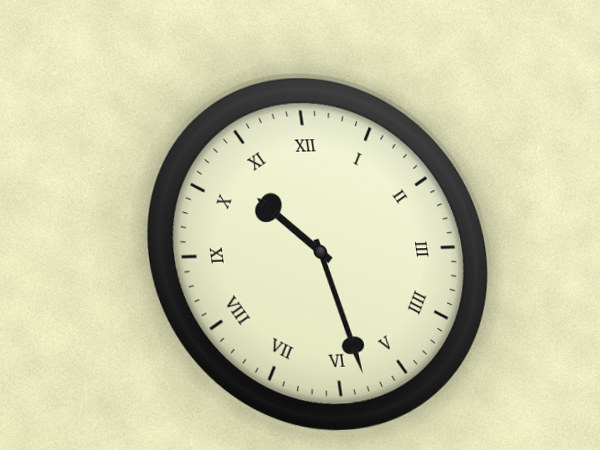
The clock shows h=10 m=28
